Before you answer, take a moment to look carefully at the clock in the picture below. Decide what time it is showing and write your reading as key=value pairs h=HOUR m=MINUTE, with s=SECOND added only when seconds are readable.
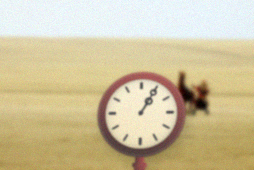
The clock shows h=1 m=5
